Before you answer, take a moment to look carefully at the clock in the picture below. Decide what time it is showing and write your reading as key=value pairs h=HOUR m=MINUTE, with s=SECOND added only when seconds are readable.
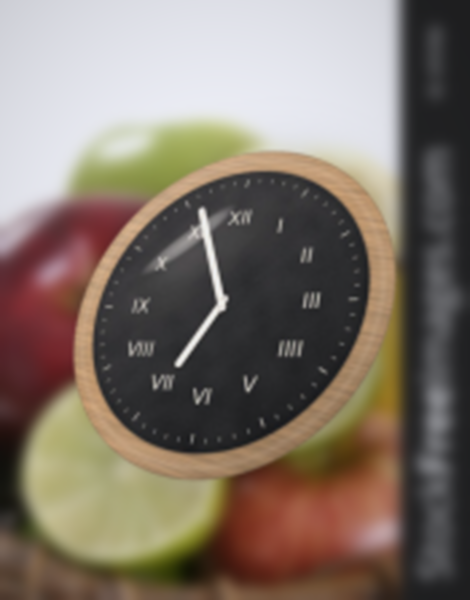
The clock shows h=6 m=56
